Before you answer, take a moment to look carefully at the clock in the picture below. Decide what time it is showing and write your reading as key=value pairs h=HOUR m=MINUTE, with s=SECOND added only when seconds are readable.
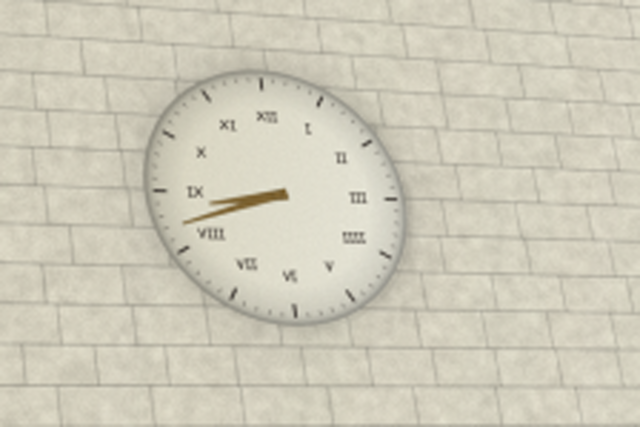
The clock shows h=8 m=42
